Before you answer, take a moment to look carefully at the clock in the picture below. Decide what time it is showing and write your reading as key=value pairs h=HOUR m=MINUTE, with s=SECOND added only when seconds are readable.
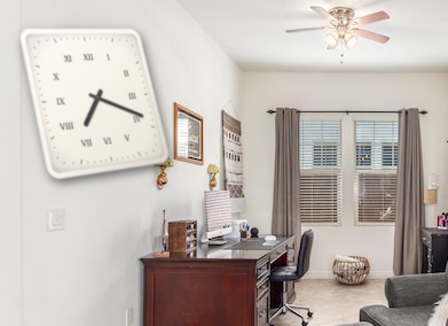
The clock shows h=7 m=19
